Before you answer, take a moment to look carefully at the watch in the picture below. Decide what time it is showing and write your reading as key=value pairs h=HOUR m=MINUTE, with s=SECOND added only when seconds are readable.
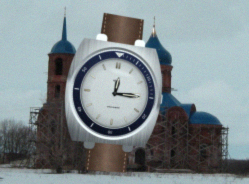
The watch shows h=12 m=15
